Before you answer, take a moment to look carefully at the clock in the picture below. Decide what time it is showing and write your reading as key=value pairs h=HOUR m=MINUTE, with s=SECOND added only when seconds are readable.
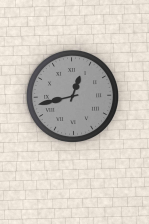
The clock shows h=12 m=43
